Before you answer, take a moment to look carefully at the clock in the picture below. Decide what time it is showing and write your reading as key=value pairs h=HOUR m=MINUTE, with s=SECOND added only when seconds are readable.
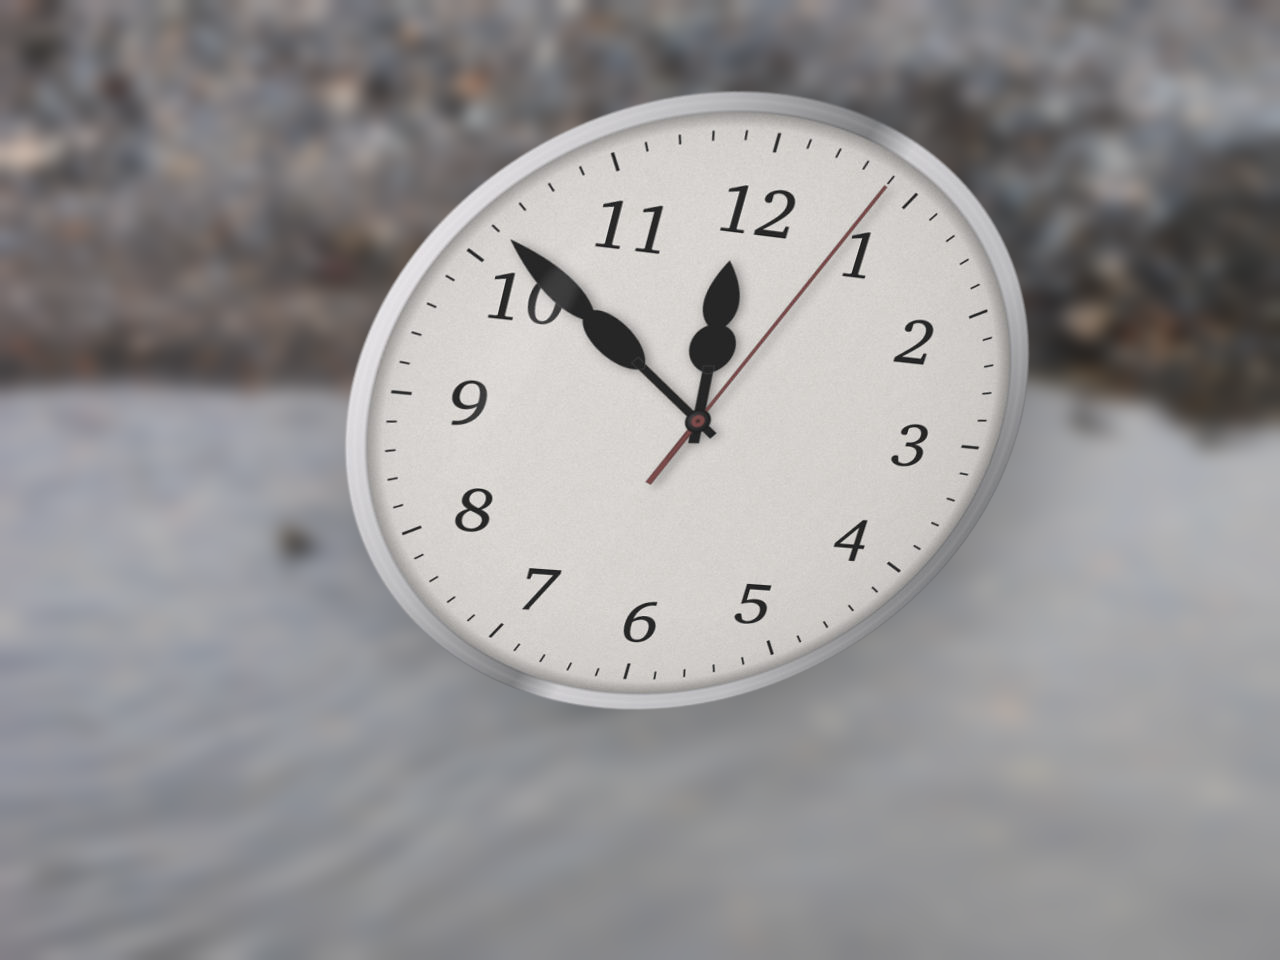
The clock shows h=11 m=51 s=4
